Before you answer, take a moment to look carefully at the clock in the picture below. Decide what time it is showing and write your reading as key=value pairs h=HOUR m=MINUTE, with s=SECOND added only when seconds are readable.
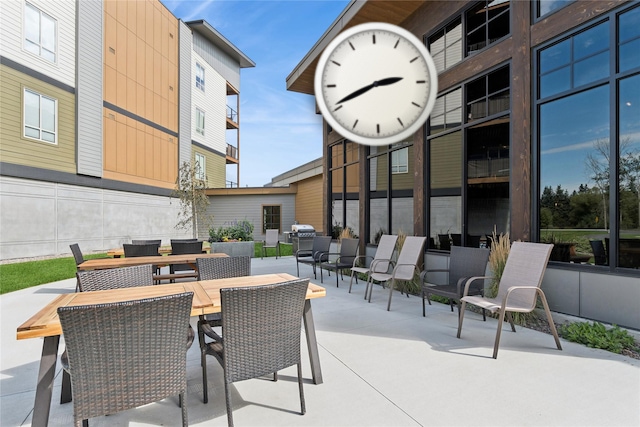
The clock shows h=2 m=41
